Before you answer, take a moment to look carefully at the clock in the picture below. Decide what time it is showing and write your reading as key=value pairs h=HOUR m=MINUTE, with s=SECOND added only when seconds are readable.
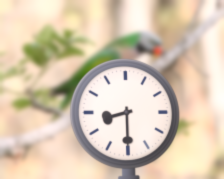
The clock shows h=8 m=30
